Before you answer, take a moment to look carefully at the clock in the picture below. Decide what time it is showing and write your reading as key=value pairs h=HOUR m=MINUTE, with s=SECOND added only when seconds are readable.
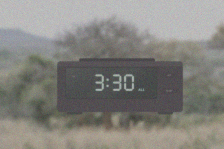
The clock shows h=3 m=30
